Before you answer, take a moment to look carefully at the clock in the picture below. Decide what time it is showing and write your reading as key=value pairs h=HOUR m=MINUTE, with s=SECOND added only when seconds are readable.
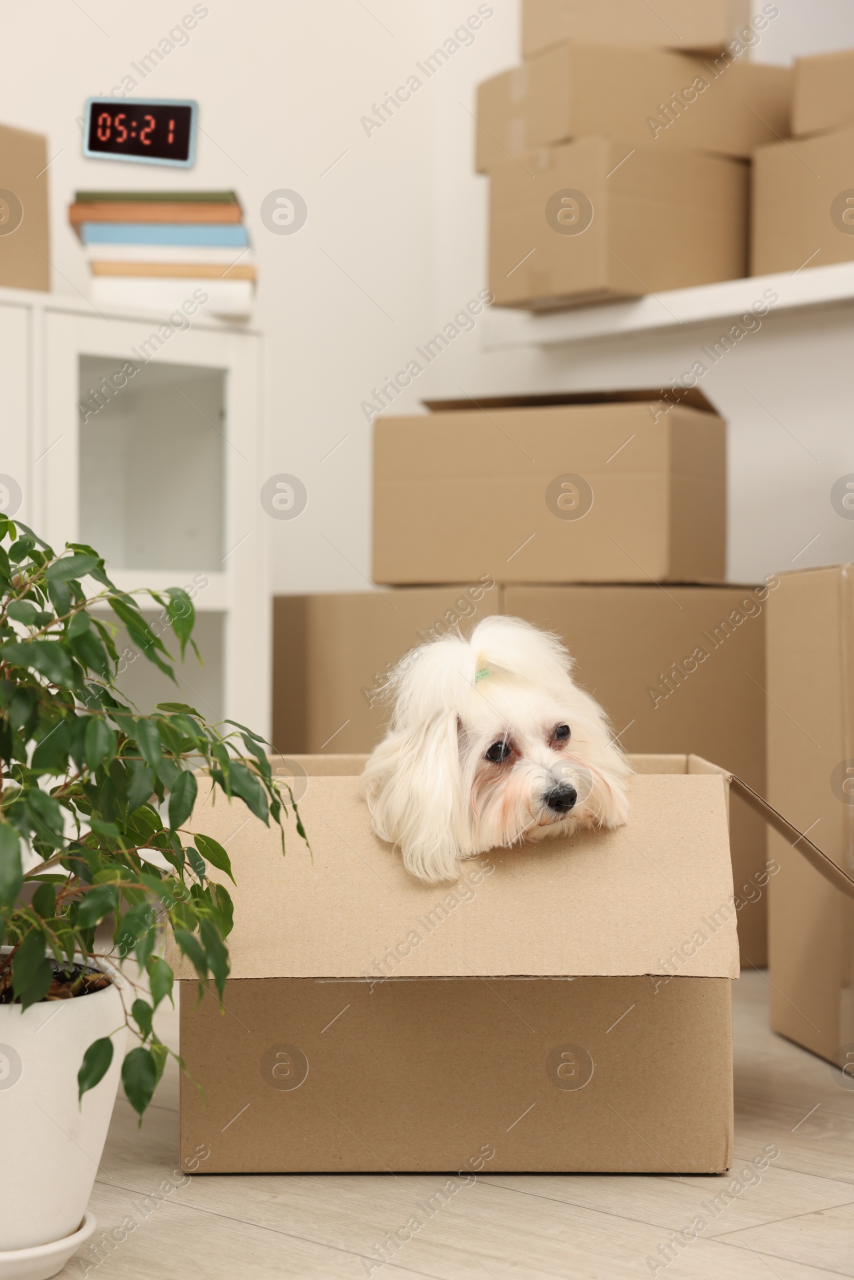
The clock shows h=5 m=21
